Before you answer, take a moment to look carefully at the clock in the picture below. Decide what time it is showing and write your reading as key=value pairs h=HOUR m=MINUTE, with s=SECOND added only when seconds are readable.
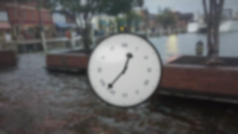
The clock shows h=12 m=37
